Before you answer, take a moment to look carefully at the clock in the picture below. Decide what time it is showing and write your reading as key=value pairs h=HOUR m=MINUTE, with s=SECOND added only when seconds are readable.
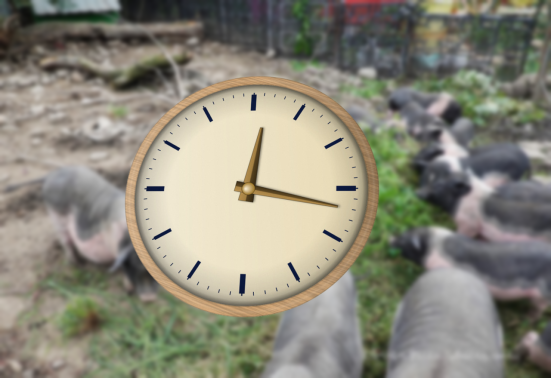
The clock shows h=12 m=17
